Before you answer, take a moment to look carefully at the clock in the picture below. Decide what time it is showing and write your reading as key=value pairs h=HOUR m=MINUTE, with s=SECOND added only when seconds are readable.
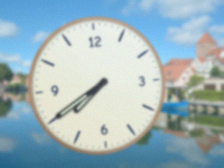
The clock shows h=7 m=40
